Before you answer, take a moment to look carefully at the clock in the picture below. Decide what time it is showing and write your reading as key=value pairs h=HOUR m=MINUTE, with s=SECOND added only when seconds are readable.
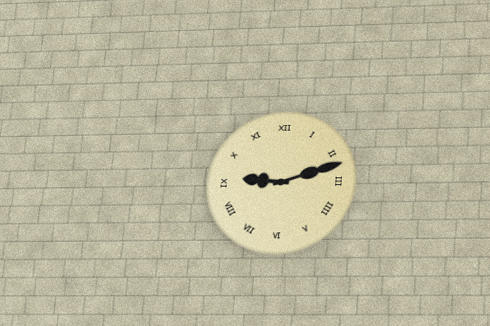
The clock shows h=9 m=12
